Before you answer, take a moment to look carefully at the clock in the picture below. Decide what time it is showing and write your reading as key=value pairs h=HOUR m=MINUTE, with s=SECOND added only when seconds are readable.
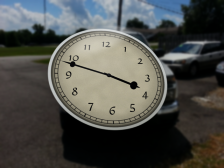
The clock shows h=3 m=48
